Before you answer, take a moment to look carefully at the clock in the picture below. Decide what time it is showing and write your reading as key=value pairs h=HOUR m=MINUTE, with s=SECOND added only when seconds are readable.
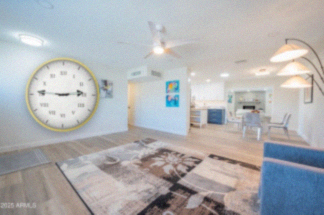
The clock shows h=2 m=46
